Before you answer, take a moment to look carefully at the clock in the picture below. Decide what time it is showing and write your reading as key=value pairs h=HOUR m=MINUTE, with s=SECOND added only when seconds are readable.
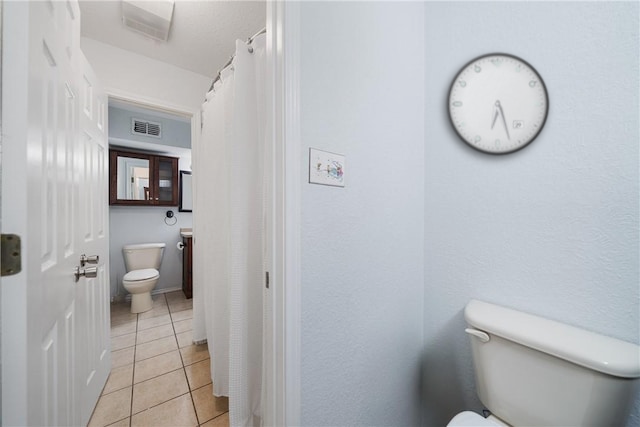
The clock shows h=6 m=27
